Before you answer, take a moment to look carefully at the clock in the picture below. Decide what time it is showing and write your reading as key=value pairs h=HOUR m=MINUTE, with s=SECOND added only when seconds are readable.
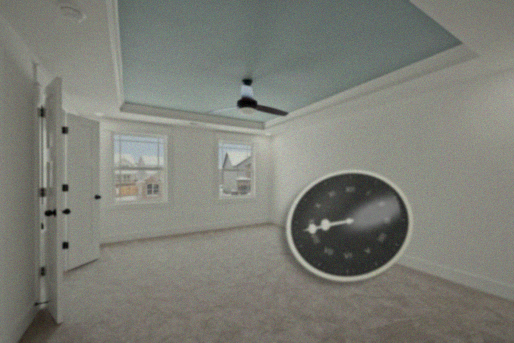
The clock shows h=8 m=43
